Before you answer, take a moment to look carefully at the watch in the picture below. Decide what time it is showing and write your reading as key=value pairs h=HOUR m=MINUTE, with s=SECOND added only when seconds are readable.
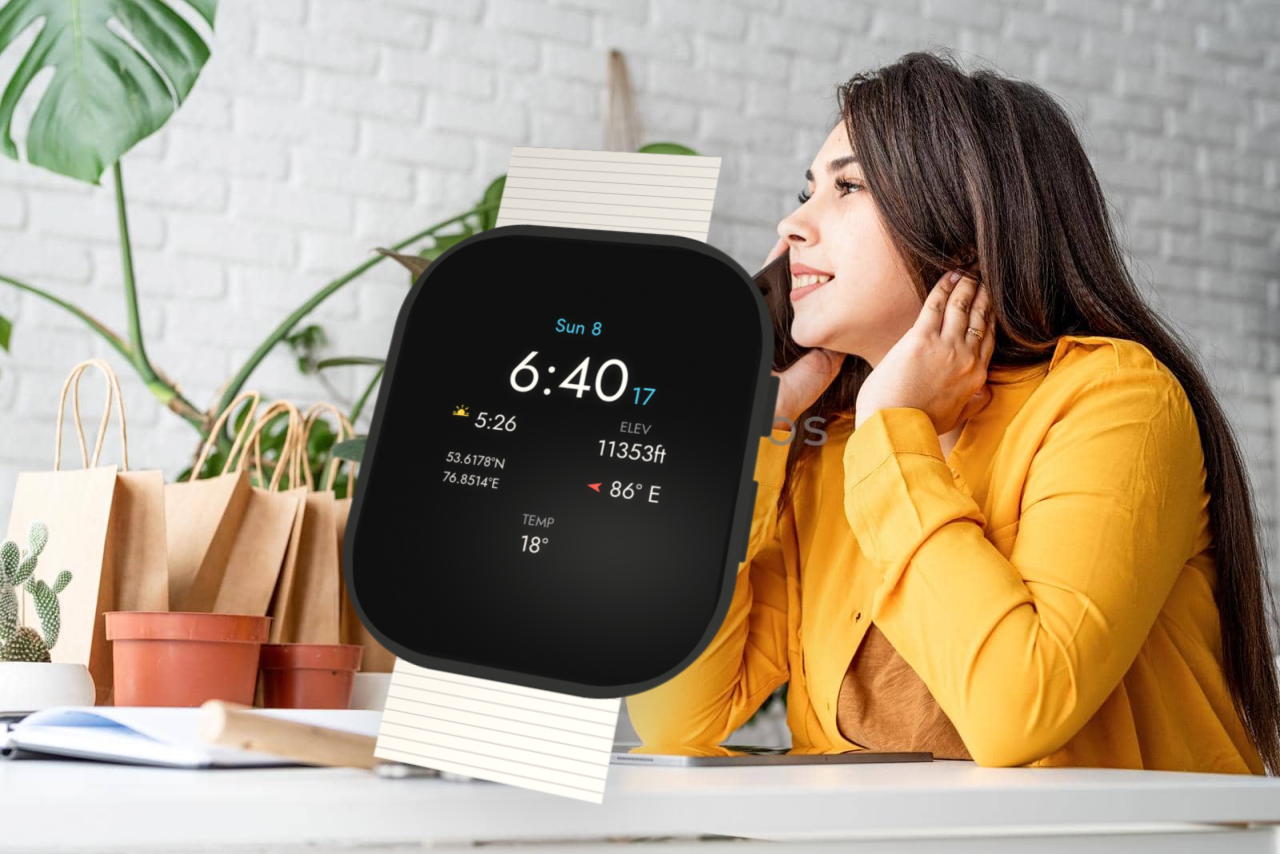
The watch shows h=6 m=40 s=17
